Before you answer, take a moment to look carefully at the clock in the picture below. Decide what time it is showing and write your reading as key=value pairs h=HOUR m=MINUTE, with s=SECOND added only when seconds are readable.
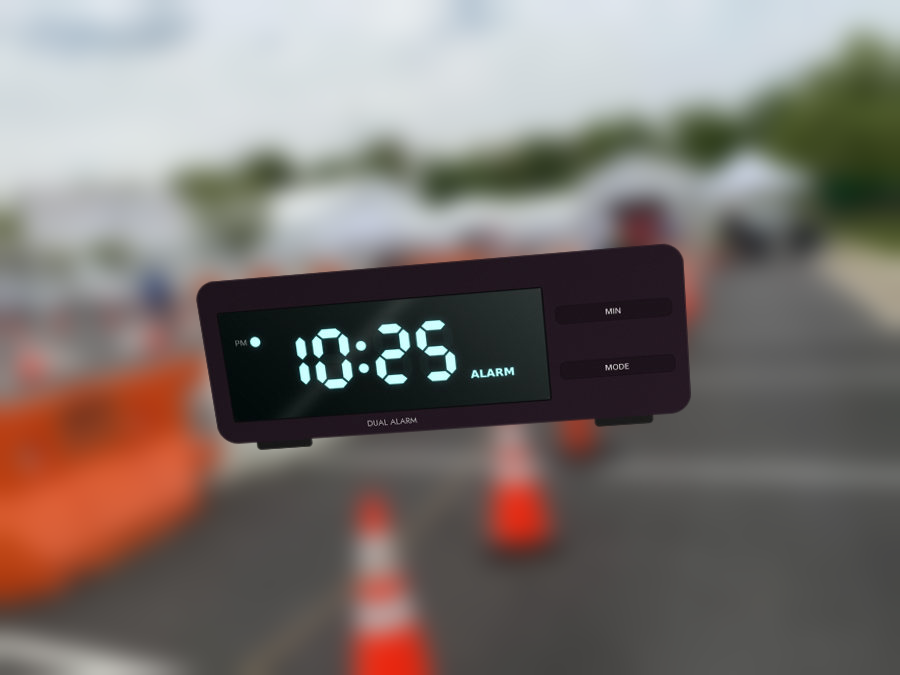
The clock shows h=10 m=25
